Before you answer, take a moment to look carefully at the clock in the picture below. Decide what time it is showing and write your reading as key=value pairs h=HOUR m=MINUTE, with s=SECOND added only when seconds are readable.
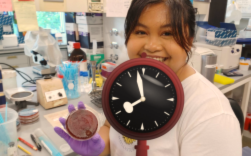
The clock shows h=7 m=58
